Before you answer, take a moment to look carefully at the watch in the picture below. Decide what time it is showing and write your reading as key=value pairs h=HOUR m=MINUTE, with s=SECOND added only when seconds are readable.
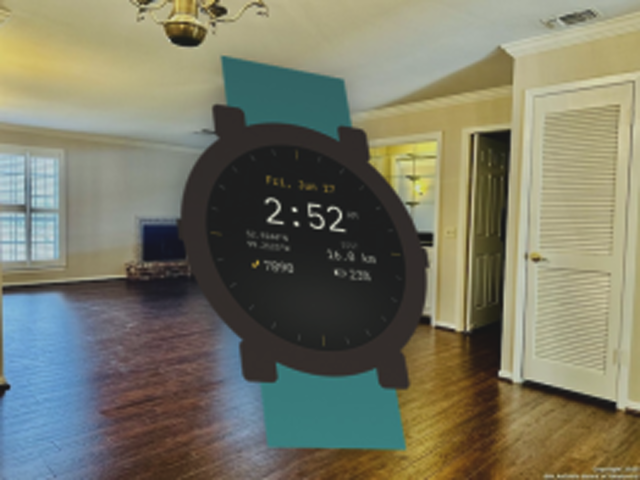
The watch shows h=2 m=52
